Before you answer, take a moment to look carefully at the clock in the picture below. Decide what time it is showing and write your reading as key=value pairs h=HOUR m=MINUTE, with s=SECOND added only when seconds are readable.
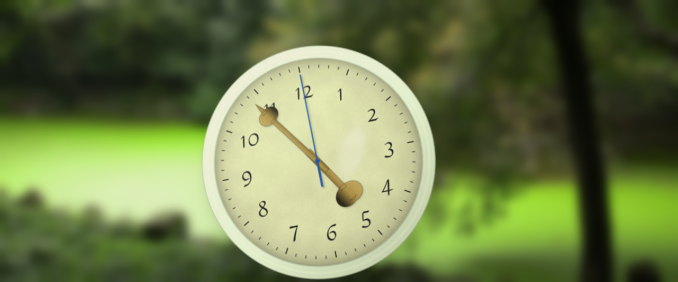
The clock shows h=4 m=54 s=0
